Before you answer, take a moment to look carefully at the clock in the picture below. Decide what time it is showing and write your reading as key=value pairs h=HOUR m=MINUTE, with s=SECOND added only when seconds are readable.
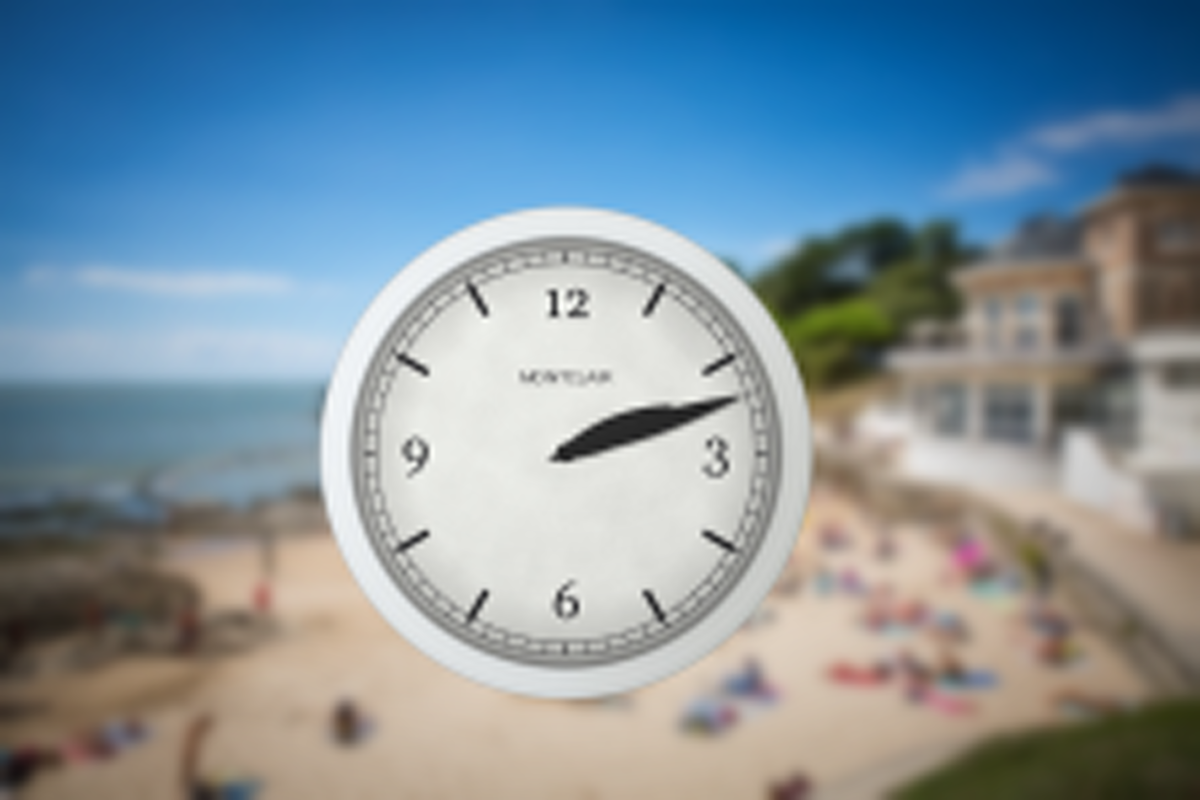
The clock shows h=2 m=12
